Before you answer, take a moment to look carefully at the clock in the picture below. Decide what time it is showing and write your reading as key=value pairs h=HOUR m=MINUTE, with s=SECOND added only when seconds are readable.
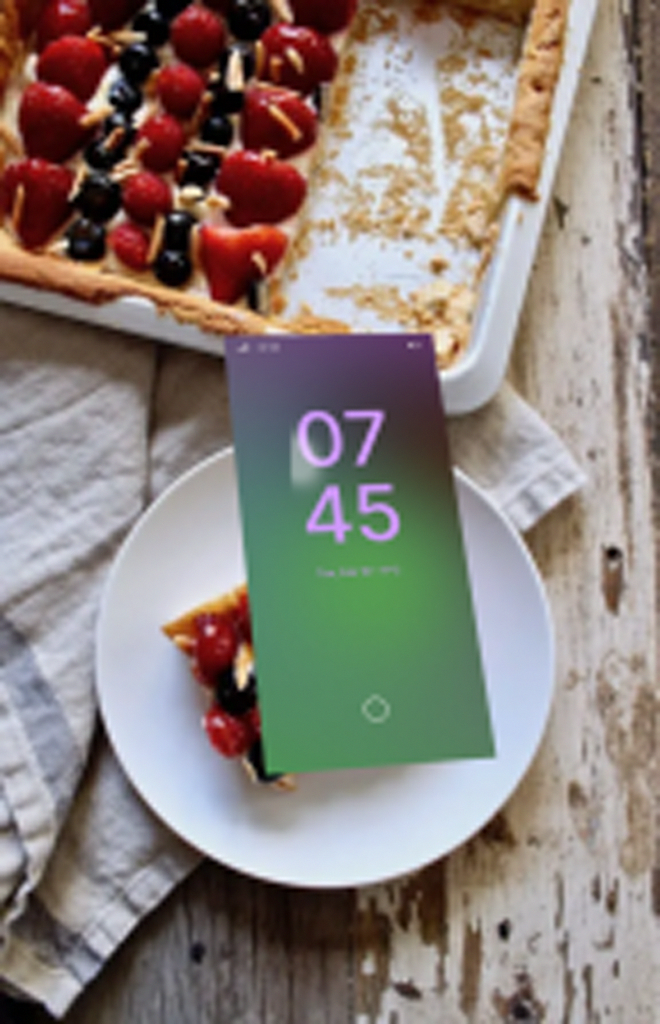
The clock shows h=7 m=45
